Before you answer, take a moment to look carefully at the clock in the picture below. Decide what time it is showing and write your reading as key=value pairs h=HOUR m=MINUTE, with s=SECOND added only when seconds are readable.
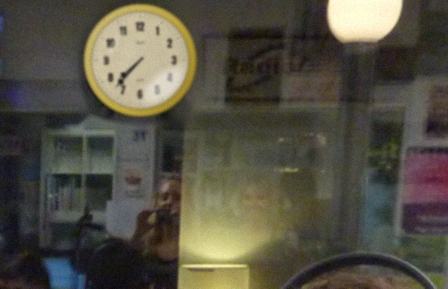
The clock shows h=7 m=37
